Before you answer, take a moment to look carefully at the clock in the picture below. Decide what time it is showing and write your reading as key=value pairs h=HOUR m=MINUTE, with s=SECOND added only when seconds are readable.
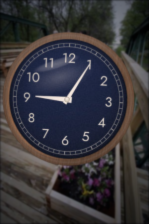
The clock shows h=9 m=5
